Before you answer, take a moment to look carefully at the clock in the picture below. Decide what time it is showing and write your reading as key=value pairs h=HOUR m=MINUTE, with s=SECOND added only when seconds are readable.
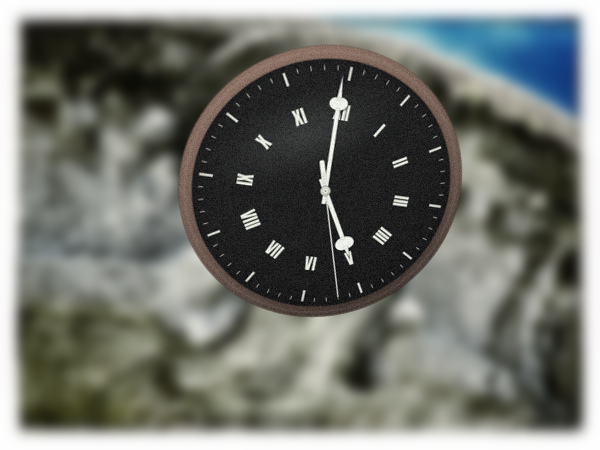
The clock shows h=4 m=59 s=27
